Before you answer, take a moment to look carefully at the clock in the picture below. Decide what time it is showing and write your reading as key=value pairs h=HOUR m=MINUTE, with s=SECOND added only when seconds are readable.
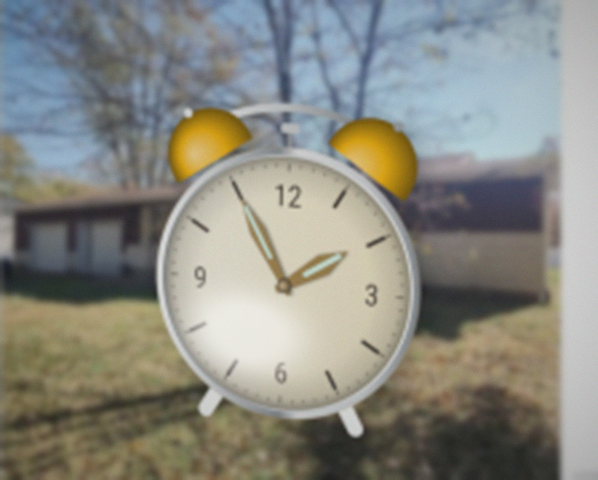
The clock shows h=1 m=55
